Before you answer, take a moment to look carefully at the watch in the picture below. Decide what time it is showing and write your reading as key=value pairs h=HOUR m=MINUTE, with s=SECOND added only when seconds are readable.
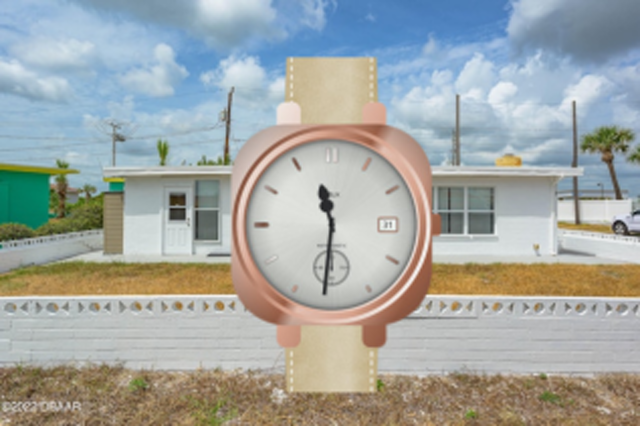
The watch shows h=11 m=31
